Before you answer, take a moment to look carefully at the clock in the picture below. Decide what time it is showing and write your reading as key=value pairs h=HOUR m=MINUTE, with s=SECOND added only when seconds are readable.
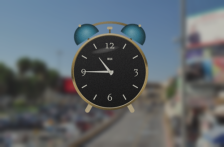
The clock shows h=10 m=45
